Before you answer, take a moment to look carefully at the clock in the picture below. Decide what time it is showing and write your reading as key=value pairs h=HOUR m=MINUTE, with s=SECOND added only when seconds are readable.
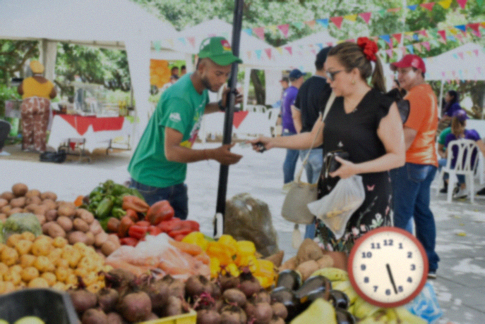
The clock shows h=5 m=27
